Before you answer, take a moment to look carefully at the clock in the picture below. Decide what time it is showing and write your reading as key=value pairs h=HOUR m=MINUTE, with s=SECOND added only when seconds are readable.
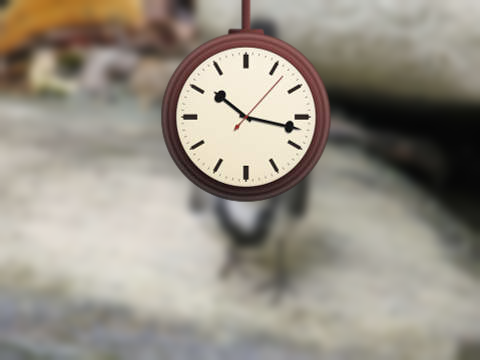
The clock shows h=10 m=17 s=7
